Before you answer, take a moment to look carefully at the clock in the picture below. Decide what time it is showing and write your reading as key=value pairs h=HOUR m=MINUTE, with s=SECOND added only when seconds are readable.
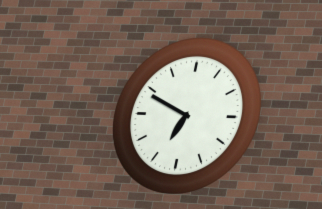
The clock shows h=6 m=49
